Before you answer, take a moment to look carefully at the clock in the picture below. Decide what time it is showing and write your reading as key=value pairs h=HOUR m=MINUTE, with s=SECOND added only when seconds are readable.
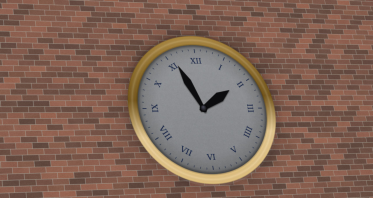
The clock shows h=1 m=56
